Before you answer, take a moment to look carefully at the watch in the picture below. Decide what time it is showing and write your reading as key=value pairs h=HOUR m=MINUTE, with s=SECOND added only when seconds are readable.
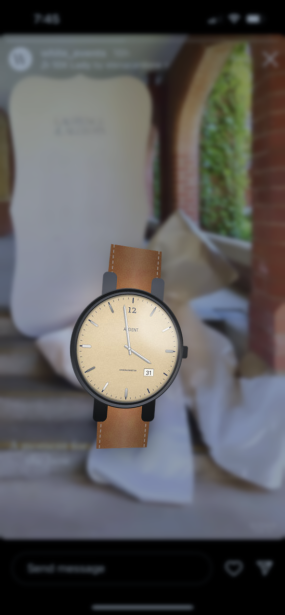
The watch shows h=3 m=58
